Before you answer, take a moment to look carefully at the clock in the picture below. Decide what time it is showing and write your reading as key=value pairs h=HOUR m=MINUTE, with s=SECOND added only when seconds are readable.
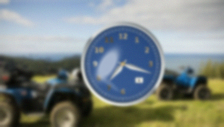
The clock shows h=7 m=18
